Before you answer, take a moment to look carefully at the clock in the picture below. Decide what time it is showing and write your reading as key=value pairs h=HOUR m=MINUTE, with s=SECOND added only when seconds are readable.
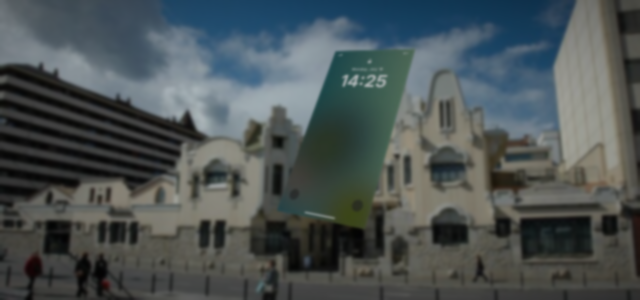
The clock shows h=14 m=25
